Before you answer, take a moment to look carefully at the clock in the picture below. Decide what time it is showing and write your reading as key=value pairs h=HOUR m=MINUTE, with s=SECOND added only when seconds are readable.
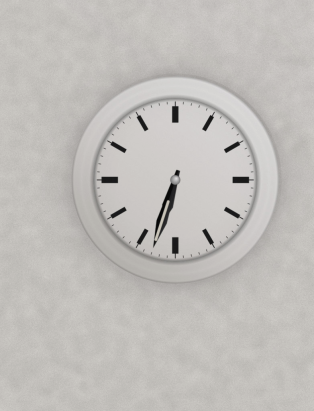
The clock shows h=6 m=33
